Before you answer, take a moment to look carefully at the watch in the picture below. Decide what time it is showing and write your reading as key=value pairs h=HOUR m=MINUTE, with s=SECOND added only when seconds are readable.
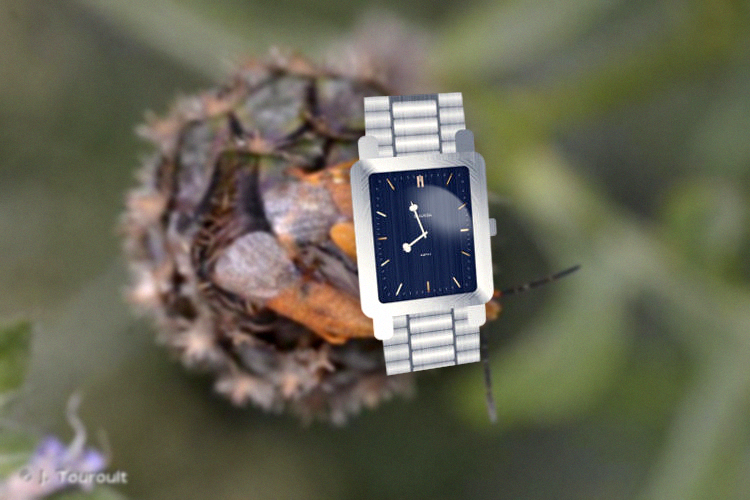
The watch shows h=7 m=57
